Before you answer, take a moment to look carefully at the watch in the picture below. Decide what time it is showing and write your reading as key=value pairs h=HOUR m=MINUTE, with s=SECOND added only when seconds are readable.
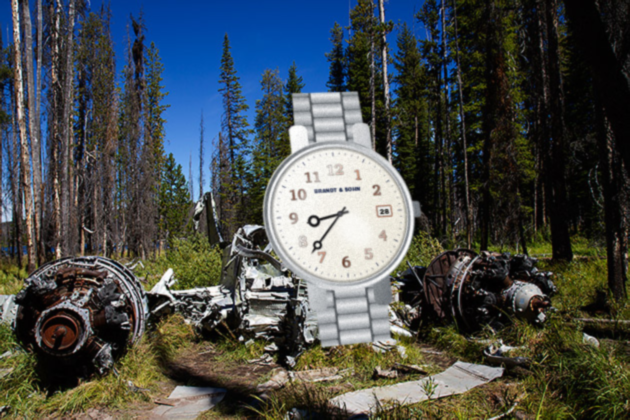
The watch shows h=8 m=37
